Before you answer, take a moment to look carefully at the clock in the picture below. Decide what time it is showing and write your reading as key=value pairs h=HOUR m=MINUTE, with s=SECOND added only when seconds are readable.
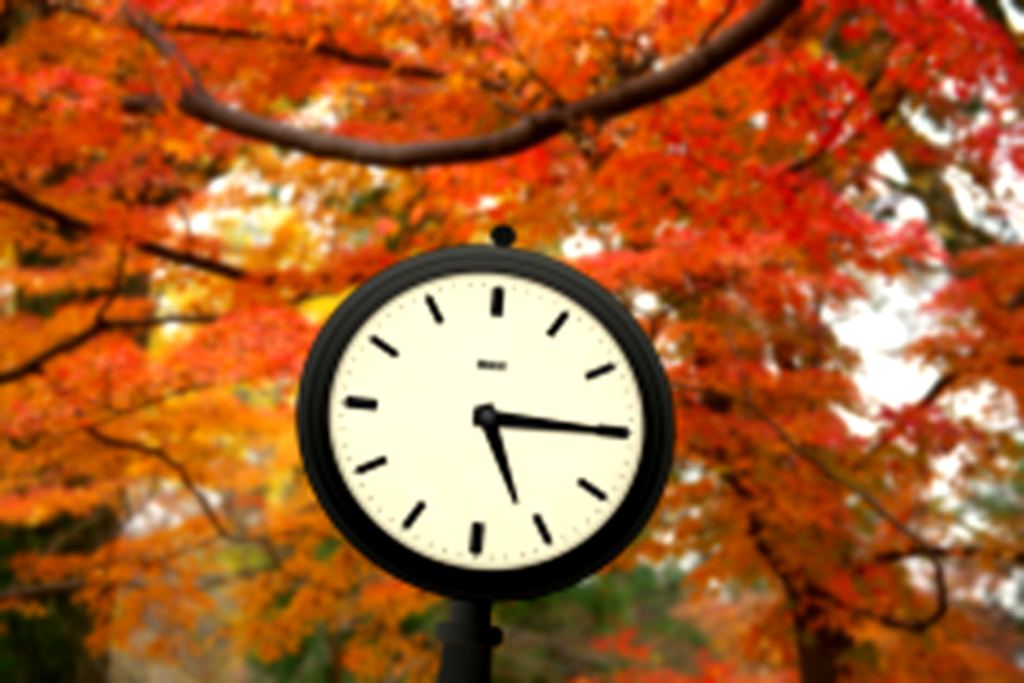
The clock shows h=5 m=15
